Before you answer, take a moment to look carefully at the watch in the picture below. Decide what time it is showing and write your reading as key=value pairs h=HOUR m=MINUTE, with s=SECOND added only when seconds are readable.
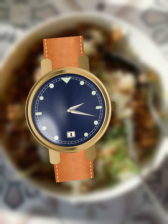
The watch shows h=2 m=18
